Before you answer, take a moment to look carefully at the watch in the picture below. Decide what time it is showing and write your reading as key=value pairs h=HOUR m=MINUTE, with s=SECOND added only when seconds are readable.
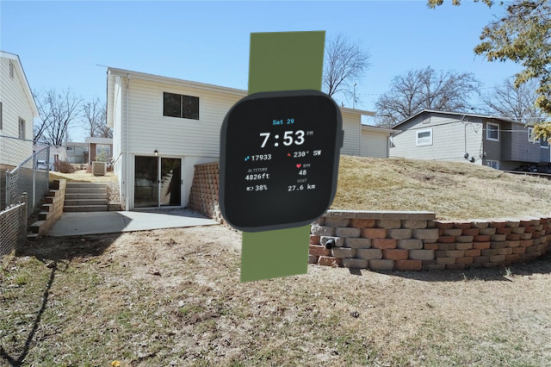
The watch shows h=7 m=53
